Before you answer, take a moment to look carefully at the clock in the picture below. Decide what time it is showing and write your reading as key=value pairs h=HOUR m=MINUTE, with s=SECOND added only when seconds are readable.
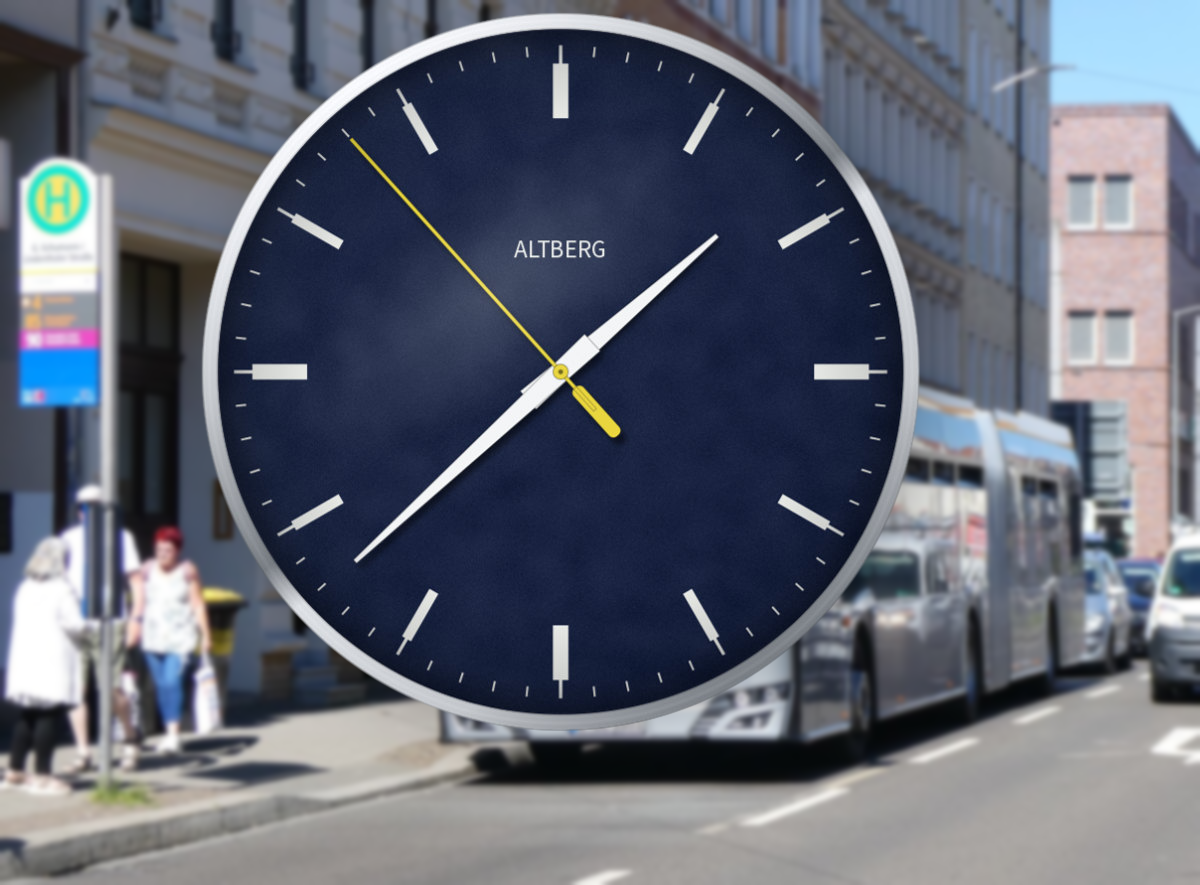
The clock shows h=1 m=37 s=53
